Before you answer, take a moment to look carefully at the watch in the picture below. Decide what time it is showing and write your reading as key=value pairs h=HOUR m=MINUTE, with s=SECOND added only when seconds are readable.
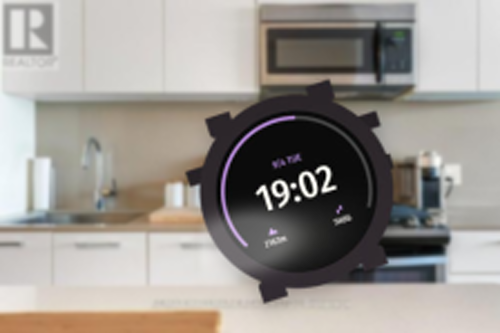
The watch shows h=19 m=2
